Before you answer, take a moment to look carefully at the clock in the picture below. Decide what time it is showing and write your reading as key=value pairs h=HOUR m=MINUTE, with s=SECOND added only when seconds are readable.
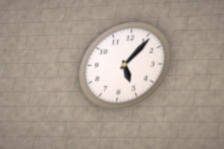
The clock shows h=5 m=6
